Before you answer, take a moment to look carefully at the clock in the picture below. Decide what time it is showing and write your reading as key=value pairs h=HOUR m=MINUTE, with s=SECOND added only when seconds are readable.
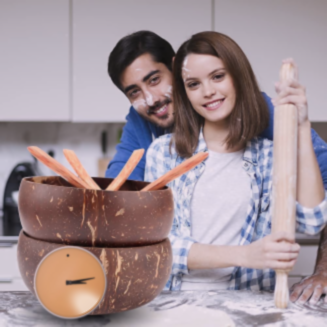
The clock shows h=3 m=14
